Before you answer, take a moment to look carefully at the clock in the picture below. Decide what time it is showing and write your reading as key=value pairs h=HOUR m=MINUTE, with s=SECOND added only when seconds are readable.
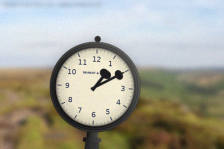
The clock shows h=1 m=10
